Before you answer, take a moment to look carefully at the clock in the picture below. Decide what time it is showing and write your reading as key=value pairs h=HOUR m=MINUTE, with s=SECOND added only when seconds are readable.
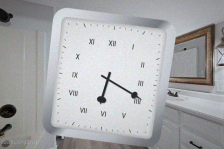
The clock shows h=6 m=19
